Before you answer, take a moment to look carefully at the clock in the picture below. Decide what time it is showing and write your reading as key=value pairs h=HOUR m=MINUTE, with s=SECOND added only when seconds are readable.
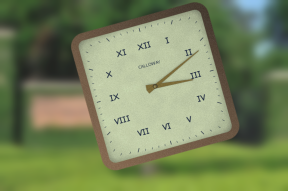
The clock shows h=3 m=11
